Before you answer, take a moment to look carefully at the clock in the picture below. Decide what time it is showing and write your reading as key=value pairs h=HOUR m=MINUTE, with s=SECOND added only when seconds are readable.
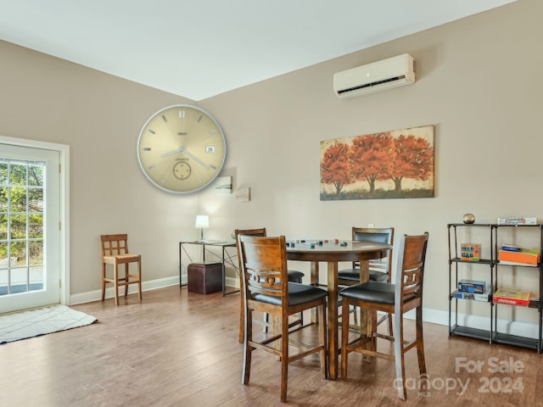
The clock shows h=8 m=21
